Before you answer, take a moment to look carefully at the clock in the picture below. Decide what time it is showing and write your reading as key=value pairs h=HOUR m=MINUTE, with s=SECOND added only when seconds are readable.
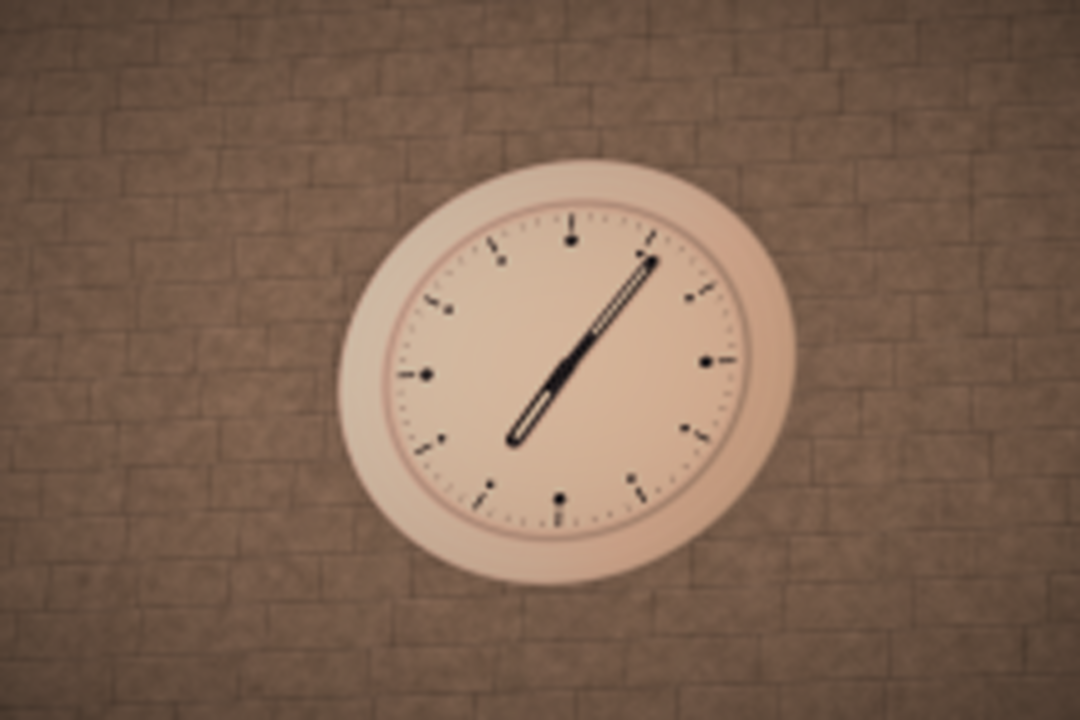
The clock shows h=7 m=6
